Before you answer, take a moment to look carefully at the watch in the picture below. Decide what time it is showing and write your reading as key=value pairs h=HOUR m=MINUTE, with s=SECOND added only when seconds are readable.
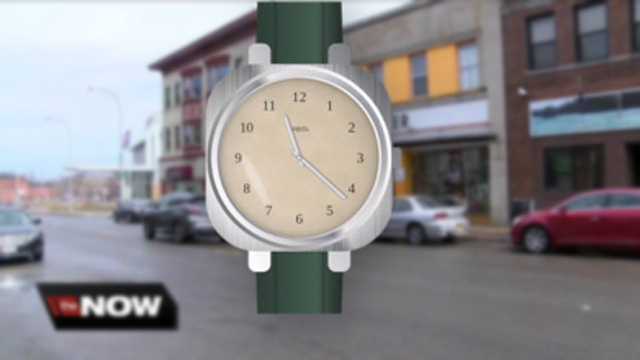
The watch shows h=11 m=22
